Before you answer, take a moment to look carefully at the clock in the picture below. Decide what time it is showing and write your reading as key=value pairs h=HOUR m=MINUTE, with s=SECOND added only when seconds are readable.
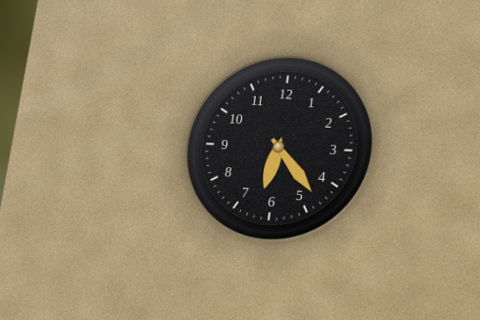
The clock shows h=6 m=23
